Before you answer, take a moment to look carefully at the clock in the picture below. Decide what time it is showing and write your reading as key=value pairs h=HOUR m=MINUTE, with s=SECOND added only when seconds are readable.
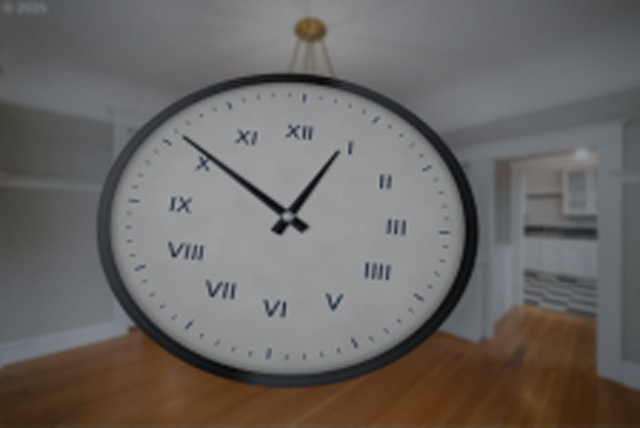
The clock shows h=12 m=51
